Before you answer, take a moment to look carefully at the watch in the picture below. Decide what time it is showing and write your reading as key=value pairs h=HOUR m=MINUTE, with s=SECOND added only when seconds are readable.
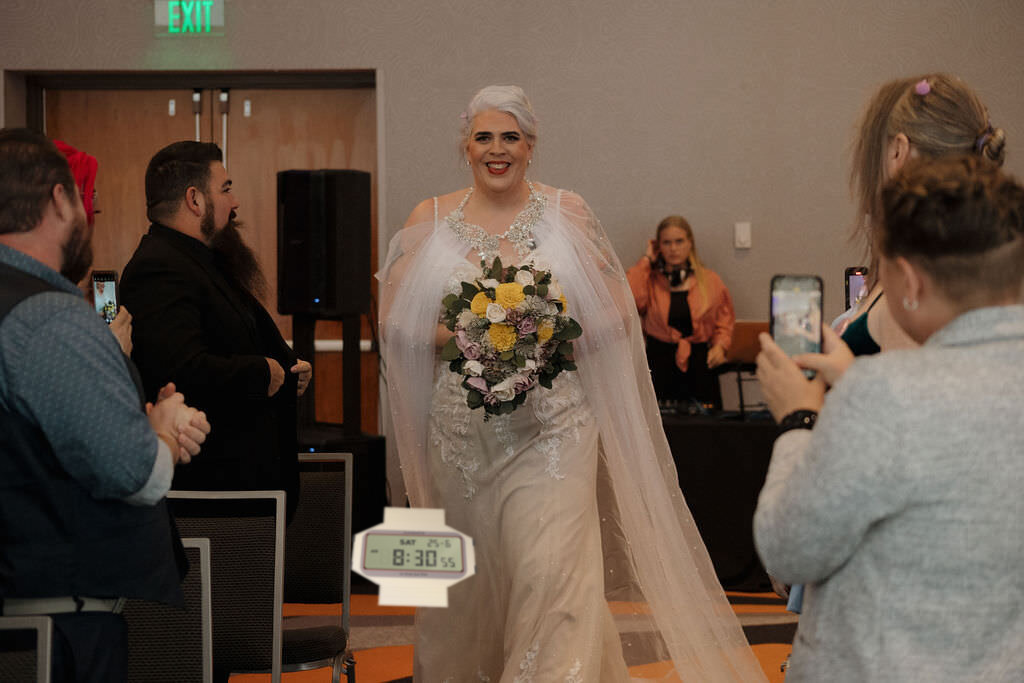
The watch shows h=8 m=30
